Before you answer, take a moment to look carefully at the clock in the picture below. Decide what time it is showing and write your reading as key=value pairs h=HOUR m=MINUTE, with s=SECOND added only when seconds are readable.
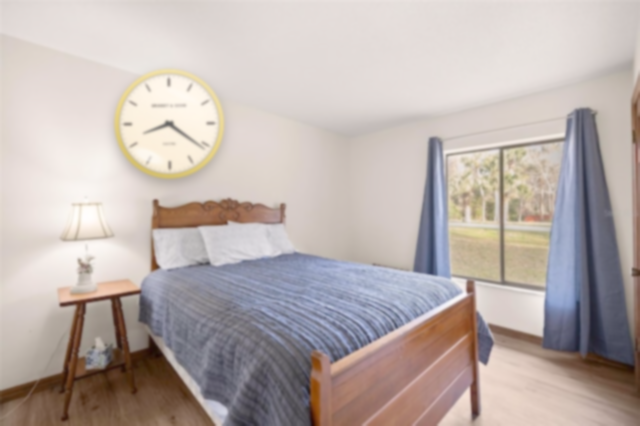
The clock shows h=8 m=21
